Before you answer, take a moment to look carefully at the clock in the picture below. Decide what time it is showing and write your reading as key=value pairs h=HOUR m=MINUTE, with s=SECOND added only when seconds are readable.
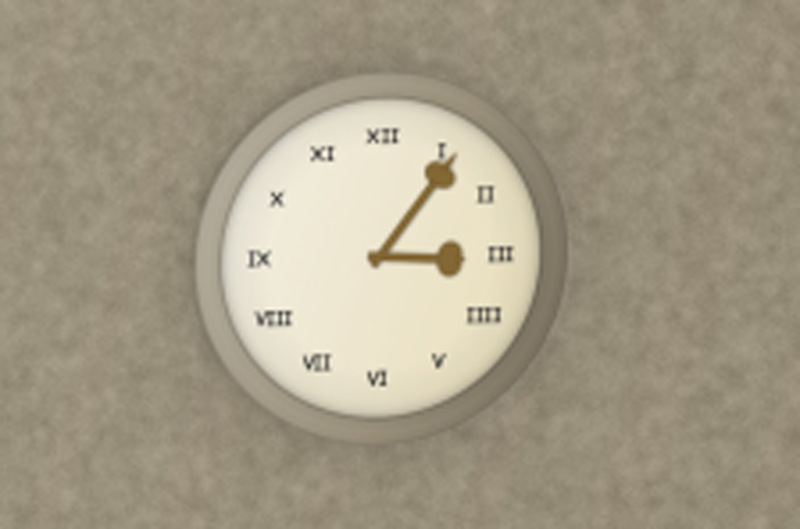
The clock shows h=3 m=6
